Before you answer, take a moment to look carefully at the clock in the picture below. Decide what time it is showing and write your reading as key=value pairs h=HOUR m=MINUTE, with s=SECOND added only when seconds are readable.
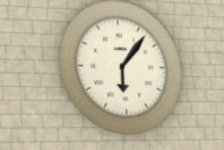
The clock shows h=6 m=7
